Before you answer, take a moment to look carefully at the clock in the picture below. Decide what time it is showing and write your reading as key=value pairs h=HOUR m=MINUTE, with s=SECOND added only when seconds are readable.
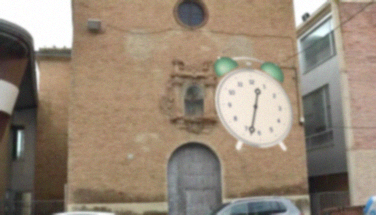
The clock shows h=12 m=33
